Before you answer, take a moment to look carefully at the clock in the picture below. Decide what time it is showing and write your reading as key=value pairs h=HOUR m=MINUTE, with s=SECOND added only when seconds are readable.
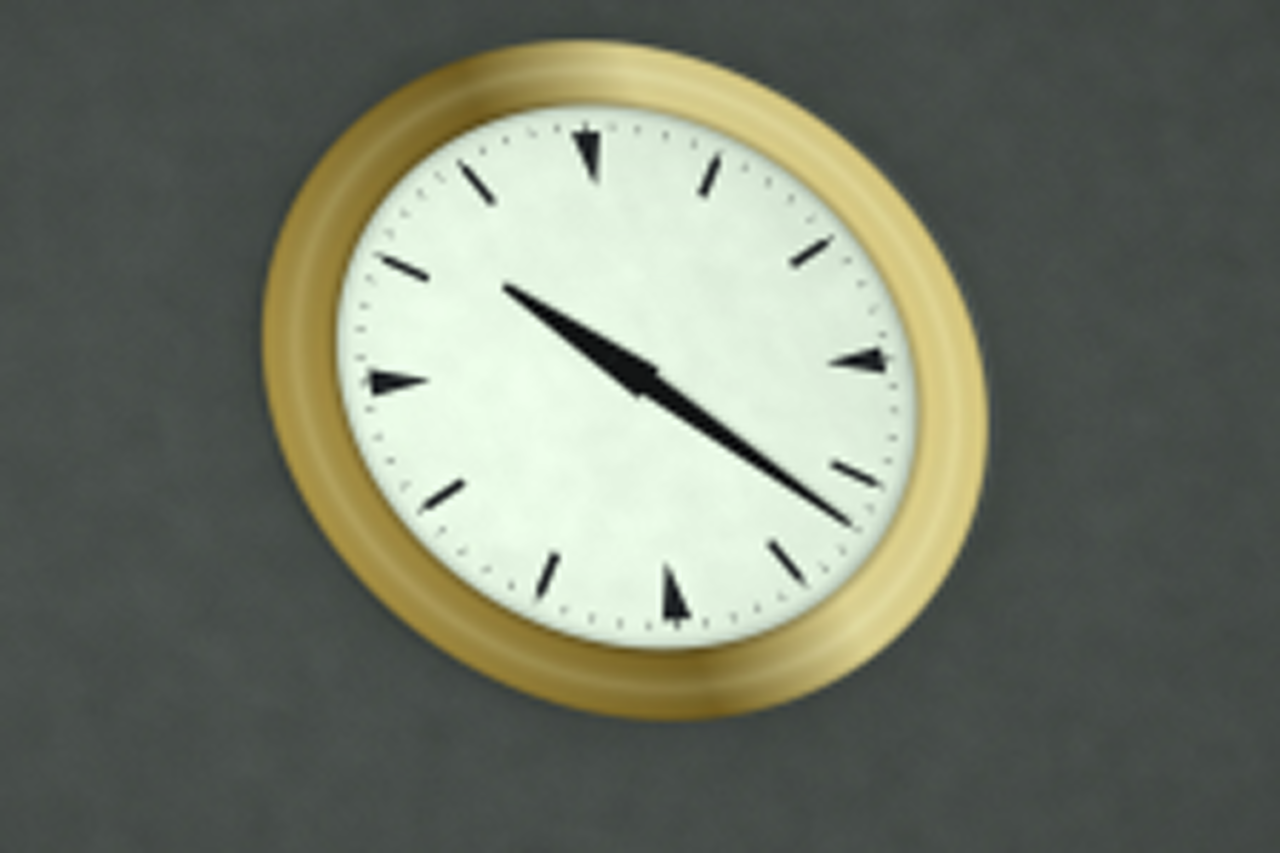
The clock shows h=10 m=22
